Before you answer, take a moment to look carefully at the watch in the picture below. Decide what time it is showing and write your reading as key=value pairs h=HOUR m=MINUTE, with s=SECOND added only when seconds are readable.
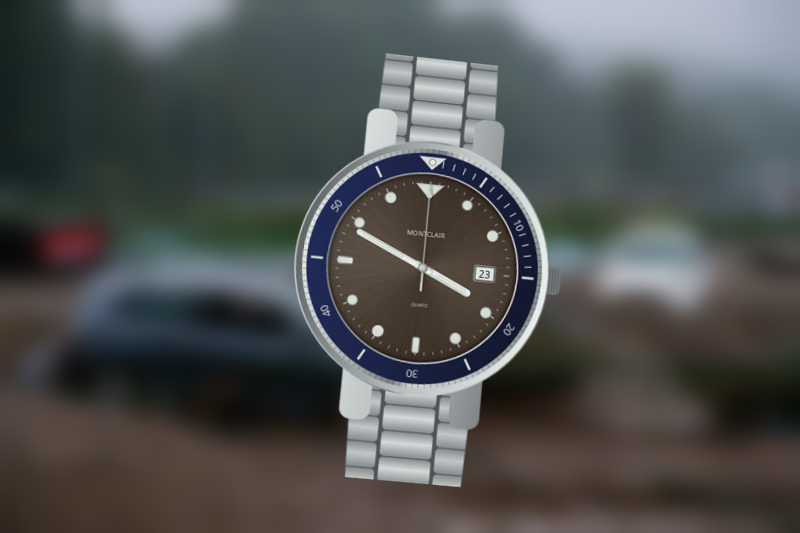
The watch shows h=3 m=49 s=0
